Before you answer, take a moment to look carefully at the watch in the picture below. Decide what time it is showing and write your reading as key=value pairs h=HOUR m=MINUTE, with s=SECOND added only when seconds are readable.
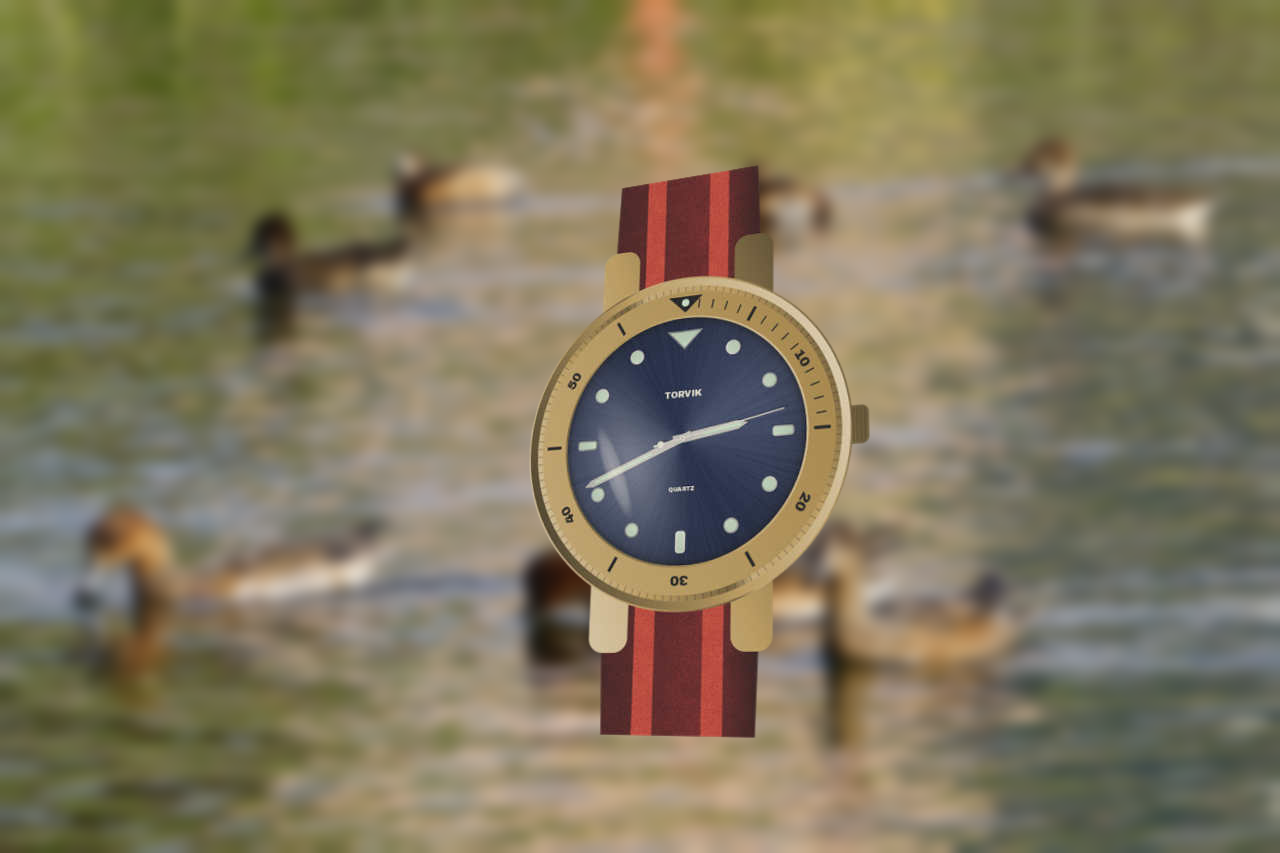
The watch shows h=2 m=41 s=13
